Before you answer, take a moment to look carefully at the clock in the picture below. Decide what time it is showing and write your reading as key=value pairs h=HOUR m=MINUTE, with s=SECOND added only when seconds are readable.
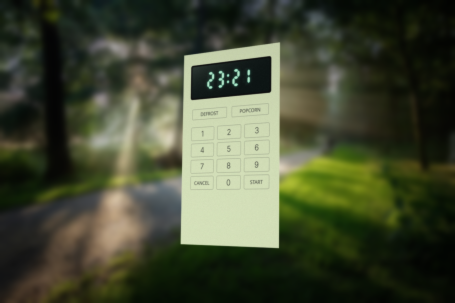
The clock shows h=23 m=21
